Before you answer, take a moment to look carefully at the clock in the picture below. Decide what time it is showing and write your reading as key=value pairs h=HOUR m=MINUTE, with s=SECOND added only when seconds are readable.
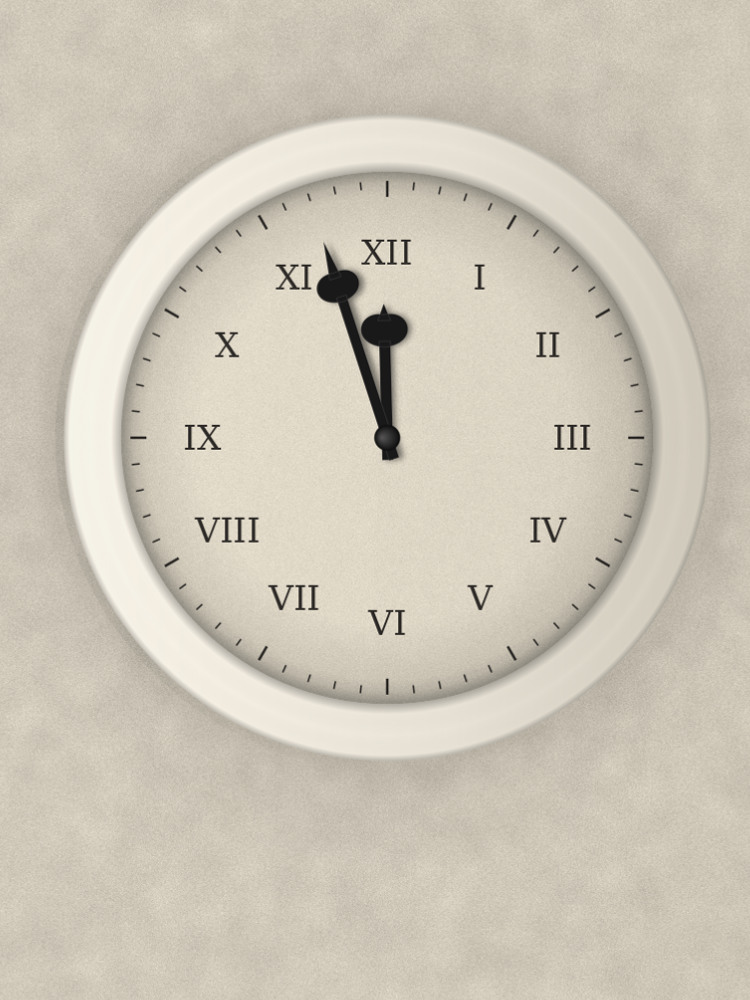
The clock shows h=11 m=57
